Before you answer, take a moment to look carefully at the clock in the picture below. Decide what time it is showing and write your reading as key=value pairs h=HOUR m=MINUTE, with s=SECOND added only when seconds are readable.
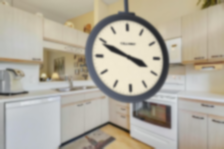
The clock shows h=3 m=49
